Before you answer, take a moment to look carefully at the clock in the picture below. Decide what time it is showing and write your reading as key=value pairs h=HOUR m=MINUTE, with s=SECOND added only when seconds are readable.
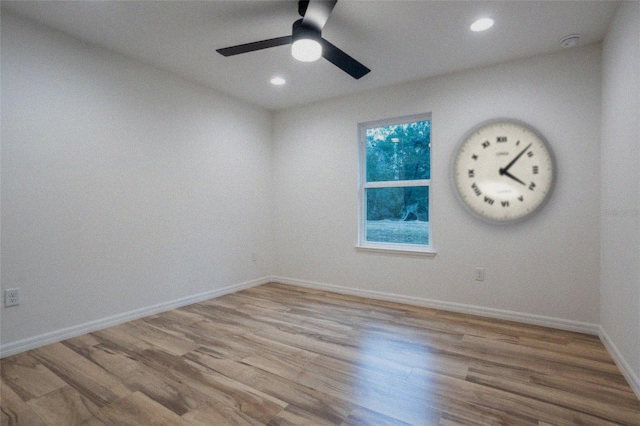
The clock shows h=4 m=8
